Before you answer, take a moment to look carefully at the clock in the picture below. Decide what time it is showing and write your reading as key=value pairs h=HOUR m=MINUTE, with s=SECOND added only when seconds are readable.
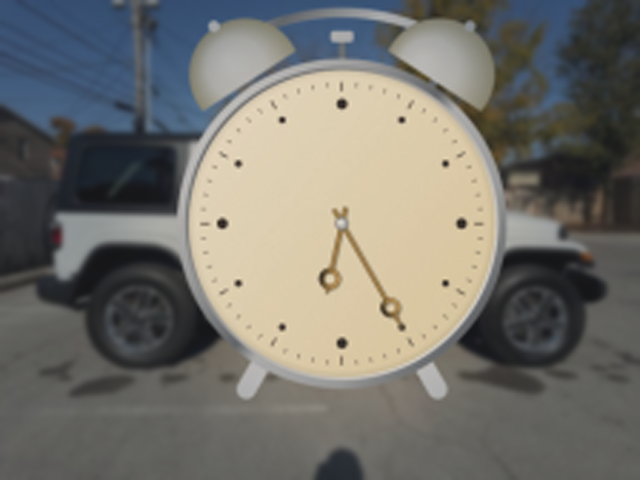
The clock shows h=6 m=25
